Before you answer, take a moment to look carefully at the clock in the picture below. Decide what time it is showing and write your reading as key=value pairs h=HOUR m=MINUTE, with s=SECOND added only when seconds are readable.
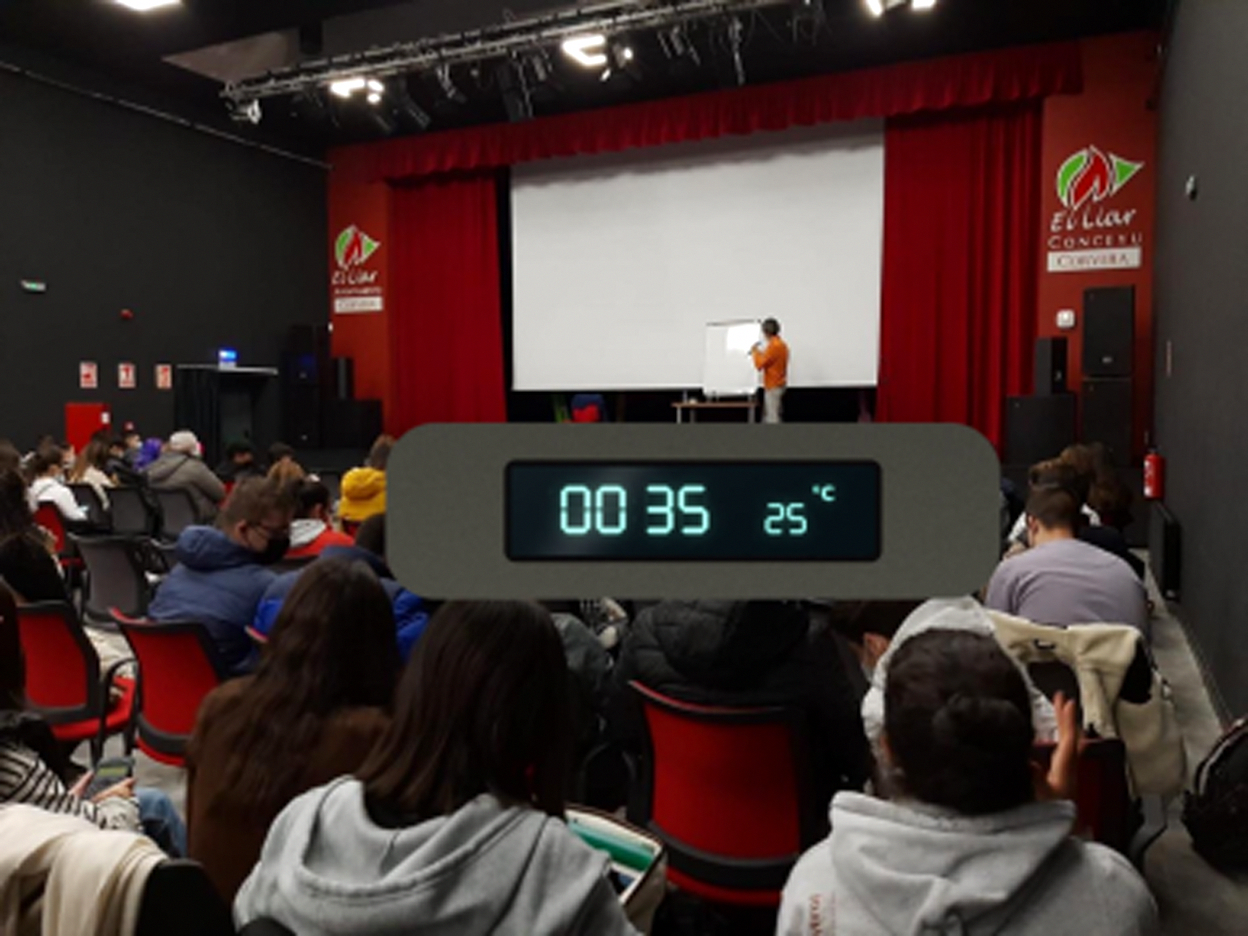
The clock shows h=0 m=35
